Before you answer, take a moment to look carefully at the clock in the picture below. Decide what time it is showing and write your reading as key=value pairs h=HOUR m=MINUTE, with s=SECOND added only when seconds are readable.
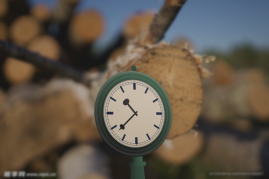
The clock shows h=10 m=38
